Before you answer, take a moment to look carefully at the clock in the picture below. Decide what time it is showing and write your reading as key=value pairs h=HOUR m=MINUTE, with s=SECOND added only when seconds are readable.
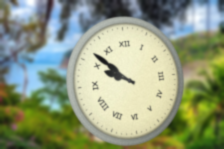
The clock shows h=9 m=52
